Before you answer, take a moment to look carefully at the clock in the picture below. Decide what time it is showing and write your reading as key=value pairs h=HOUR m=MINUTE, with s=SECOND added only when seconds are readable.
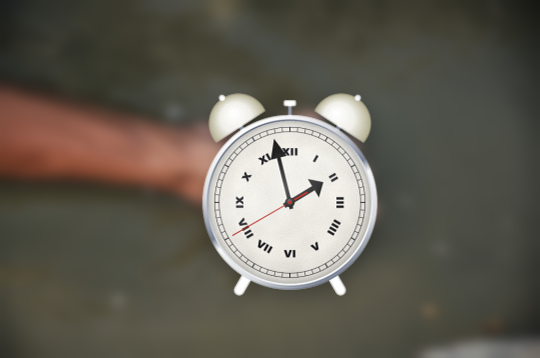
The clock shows h=1 m=57 s=40
